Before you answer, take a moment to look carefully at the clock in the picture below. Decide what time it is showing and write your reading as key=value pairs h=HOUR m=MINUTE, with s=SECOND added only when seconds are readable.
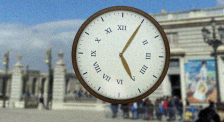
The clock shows h=5 m=5
